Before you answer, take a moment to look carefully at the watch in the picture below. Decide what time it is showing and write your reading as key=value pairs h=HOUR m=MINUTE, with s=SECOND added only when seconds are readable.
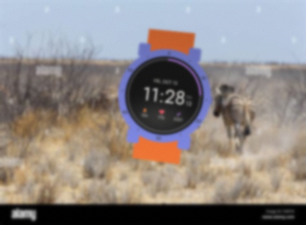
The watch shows h=11 m=28
